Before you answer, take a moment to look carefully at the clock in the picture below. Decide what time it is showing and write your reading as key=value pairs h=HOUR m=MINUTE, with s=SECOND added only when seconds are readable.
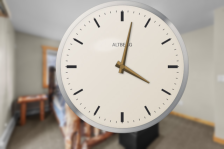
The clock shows h=4 m=2
